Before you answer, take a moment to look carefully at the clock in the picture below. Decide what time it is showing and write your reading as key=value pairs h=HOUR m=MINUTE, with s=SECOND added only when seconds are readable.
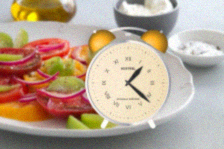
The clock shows h=1 m=22
